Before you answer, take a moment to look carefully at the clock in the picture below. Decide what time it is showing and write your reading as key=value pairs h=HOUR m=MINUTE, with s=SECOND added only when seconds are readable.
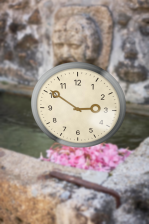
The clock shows h=2 m=51
